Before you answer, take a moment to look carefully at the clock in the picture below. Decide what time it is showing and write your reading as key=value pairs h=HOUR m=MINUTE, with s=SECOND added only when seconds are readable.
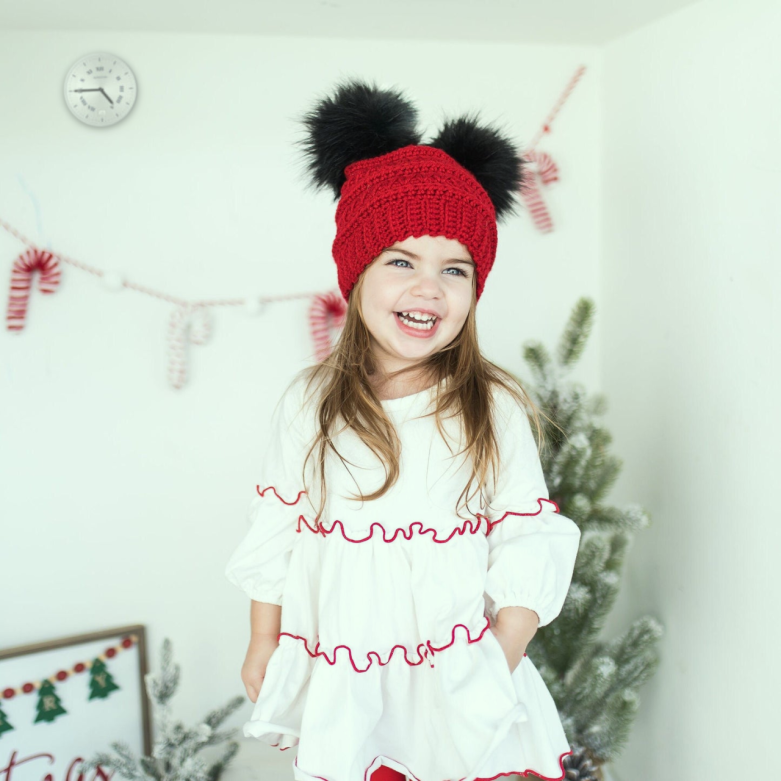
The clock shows h=4 m=45
